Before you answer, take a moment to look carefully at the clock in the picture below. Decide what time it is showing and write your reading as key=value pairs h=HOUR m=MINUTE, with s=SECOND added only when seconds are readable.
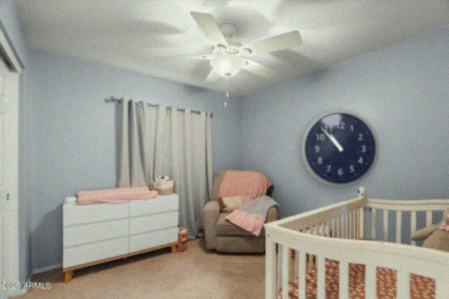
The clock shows h=10 m=53
